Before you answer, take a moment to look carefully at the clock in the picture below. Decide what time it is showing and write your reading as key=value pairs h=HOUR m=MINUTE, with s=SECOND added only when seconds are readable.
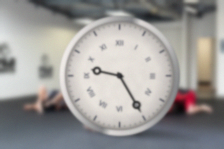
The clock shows h=9 m=25
